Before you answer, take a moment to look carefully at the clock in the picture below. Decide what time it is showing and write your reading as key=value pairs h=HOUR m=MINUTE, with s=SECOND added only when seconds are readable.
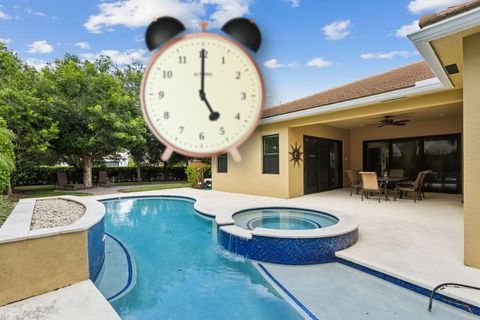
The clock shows h=5 m=0
